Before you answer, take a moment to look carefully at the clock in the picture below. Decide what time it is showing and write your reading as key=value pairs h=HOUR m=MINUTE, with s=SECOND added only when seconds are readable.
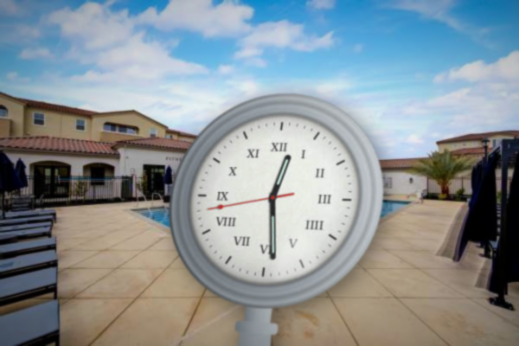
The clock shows h=12 m=28 s=43
